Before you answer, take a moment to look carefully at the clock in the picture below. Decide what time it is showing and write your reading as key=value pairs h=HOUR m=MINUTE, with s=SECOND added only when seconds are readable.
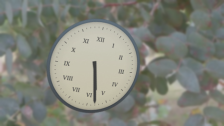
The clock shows h=5 m=28
